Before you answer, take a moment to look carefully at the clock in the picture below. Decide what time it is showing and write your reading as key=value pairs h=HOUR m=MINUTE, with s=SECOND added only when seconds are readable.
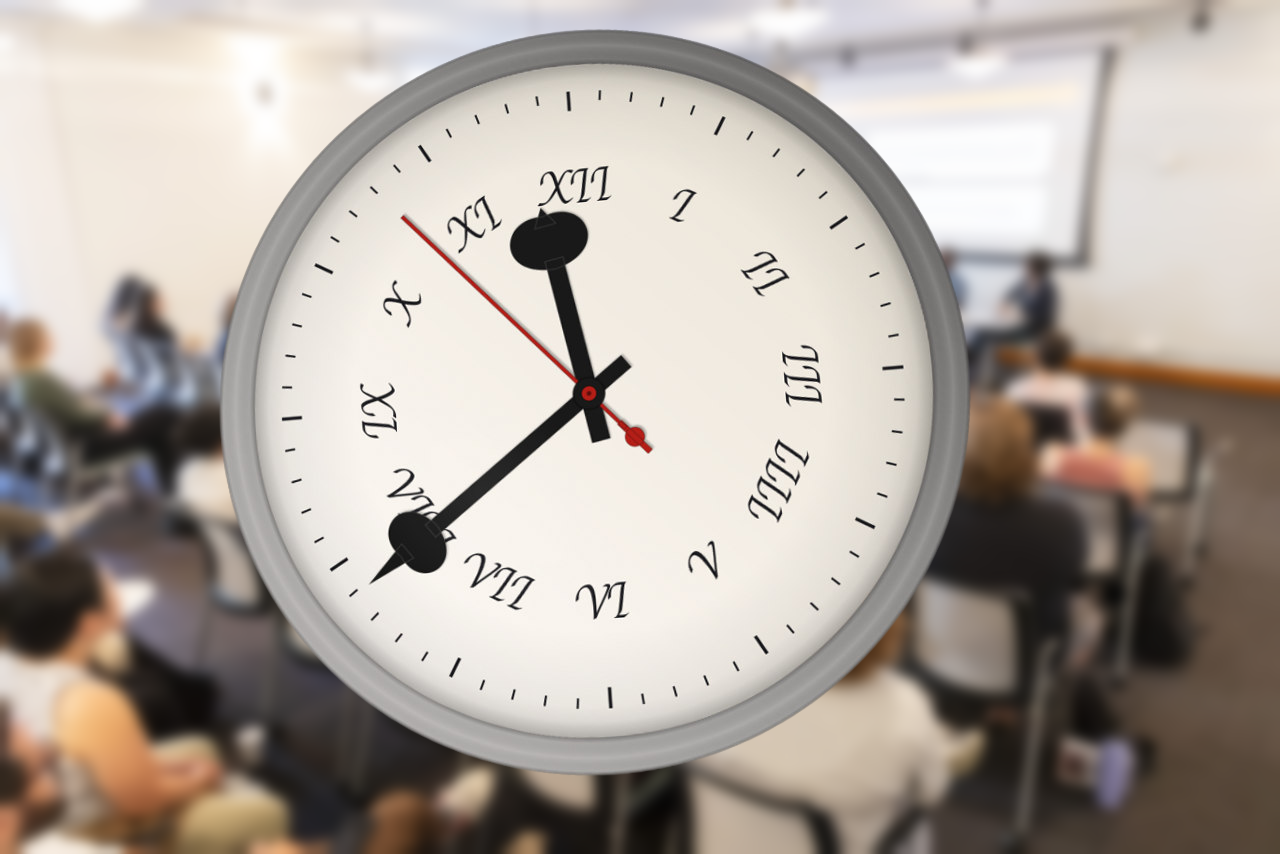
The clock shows h=11 m=38 s=53
